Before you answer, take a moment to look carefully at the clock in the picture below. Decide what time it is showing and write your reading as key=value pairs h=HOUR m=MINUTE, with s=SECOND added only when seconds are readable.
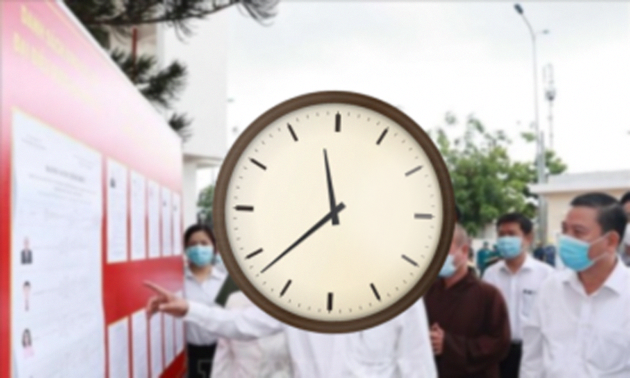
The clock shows h=11 m=38
